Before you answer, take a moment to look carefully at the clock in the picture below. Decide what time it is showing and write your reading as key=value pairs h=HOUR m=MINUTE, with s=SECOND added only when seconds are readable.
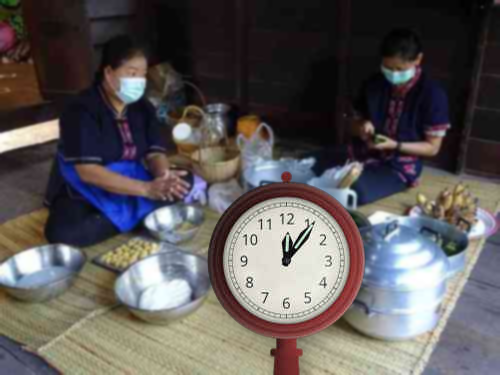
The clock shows h=12 m=6
